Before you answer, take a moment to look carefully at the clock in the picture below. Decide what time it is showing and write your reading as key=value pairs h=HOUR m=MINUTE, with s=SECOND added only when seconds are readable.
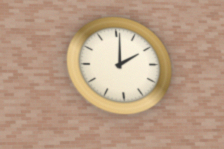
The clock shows h=2 m=1
